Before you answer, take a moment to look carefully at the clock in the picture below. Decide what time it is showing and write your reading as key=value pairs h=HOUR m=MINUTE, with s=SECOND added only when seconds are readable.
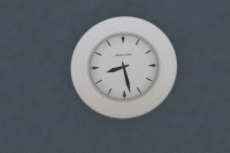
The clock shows h=8 m=28
